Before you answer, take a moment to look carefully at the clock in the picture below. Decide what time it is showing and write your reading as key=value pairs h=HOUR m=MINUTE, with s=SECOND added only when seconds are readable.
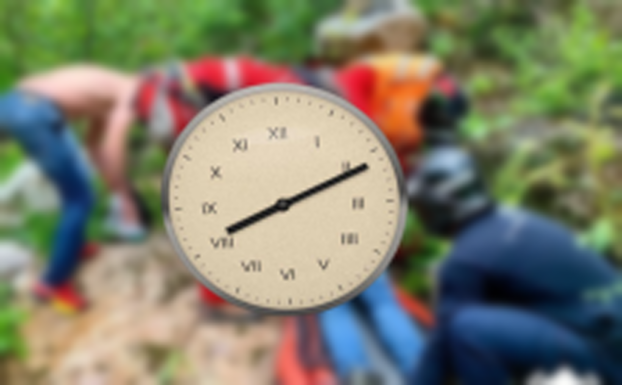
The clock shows h=8 m=11
